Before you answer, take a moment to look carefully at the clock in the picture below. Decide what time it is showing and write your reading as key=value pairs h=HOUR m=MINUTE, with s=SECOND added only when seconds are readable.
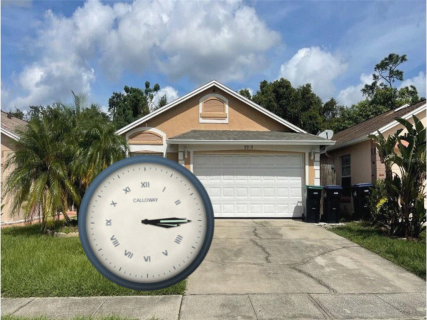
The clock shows h=3 m=15
